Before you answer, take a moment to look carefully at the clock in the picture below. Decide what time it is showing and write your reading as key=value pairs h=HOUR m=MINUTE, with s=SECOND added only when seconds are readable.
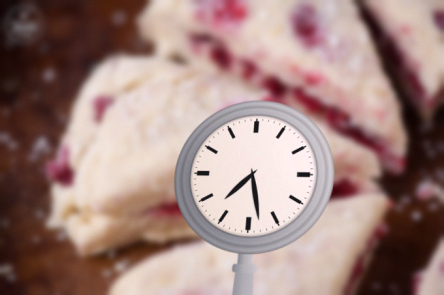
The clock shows h=7 m=28
